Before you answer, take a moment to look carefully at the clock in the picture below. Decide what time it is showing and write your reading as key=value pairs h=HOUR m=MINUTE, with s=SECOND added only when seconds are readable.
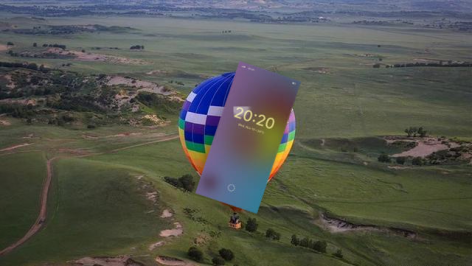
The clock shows h=20 m=20
